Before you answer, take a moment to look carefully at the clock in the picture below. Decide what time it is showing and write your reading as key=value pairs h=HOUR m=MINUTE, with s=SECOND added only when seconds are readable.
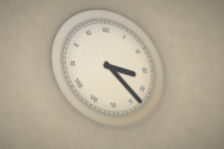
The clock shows h=3 m=23
